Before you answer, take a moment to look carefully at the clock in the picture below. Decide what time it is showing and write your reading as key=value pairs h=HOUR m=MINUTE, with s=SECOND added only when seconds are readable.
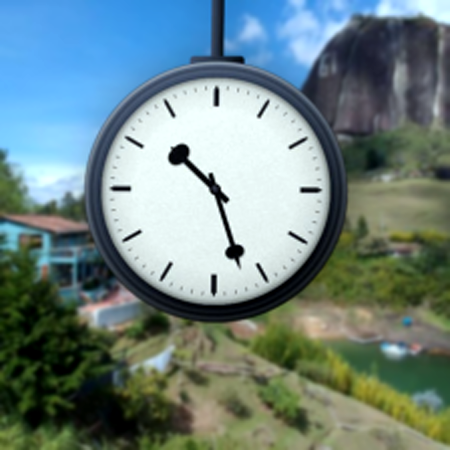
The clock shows h=10 m=27
